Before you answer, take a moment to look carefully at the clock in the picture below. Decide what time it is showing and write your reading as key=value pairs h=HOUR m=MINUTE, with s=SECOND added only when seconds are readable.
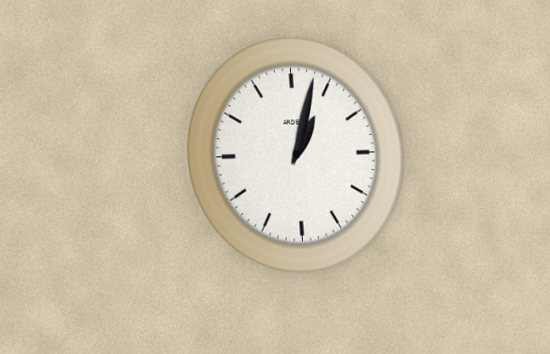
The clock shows h=1 m=3
